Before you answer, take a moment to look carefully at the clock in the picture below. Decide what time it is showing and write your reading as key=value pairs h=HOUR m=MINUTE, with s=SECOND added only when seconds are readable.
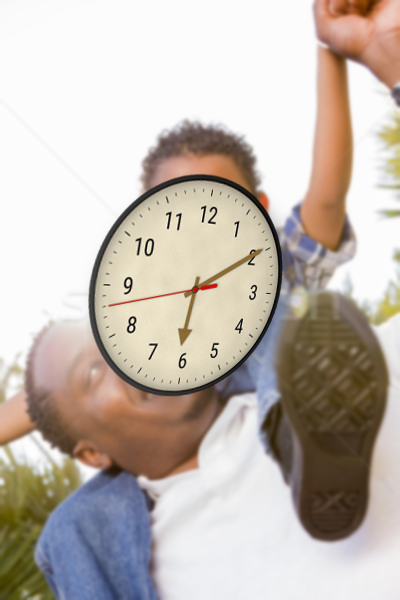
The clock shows h=6 m=9 s=43
